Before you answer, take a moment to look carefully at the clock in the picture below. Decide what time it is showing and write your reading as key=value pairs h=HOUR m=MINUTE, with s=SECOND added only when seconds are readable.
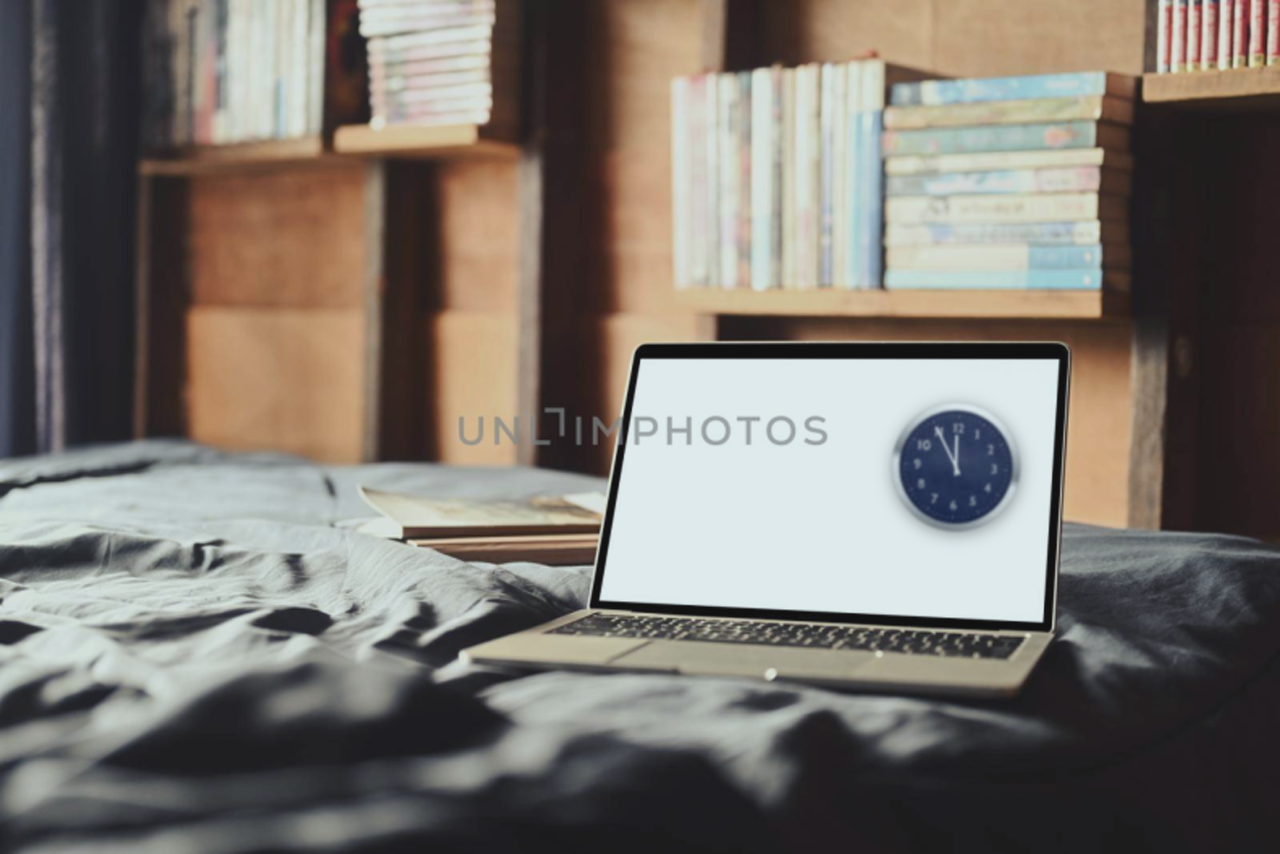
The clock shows h=11 m=55
